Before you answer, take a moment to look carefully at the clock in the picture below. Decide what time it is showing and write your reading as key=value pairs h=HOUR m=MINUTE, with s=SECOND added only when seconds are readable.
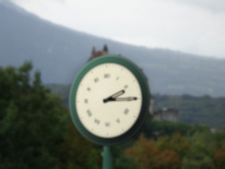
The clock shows h=2 m=15
